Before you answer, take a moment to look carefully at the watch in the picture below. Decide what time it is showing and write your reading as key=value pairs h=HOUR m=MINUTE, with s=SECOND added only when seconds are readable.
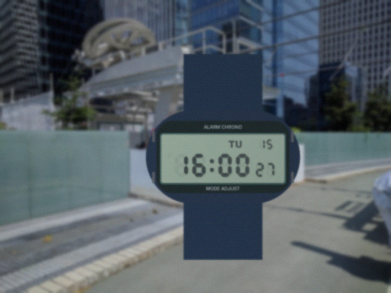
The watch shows h=16 m=0 s=27
